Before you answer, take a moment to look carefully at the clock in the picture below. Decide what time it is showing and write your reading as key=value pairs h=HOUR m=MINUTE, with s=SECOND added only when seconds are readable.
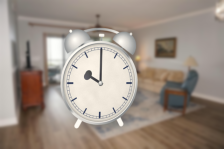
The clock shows h=10 m=0
